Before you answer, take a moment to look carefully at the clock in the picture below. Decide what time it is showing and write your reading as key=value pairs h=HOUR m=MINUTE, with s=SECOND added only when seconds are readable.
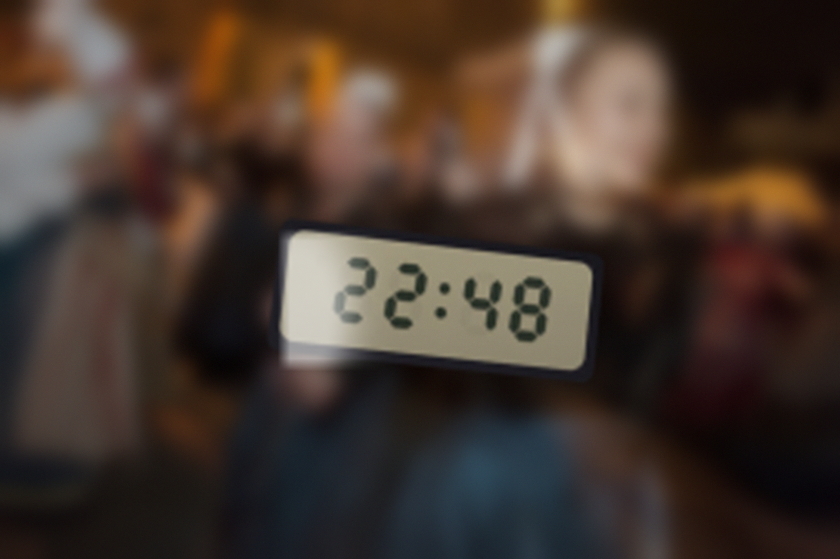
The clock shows h=22 m=48
